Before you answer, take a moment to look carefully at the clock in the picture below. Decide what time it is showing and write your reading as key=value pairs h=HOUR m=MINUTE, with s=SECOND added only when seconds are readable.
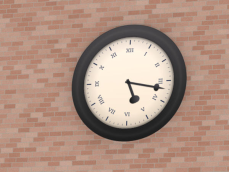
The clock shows h=5 m=17
